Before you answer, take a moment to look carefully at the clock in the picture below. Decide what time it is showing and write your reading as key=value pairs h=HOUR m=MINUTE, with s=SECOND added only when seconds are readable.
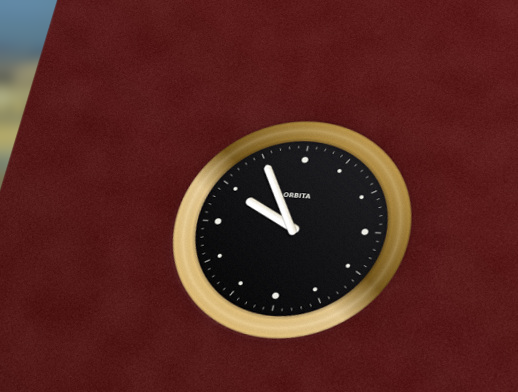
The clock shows h=9 m=55
